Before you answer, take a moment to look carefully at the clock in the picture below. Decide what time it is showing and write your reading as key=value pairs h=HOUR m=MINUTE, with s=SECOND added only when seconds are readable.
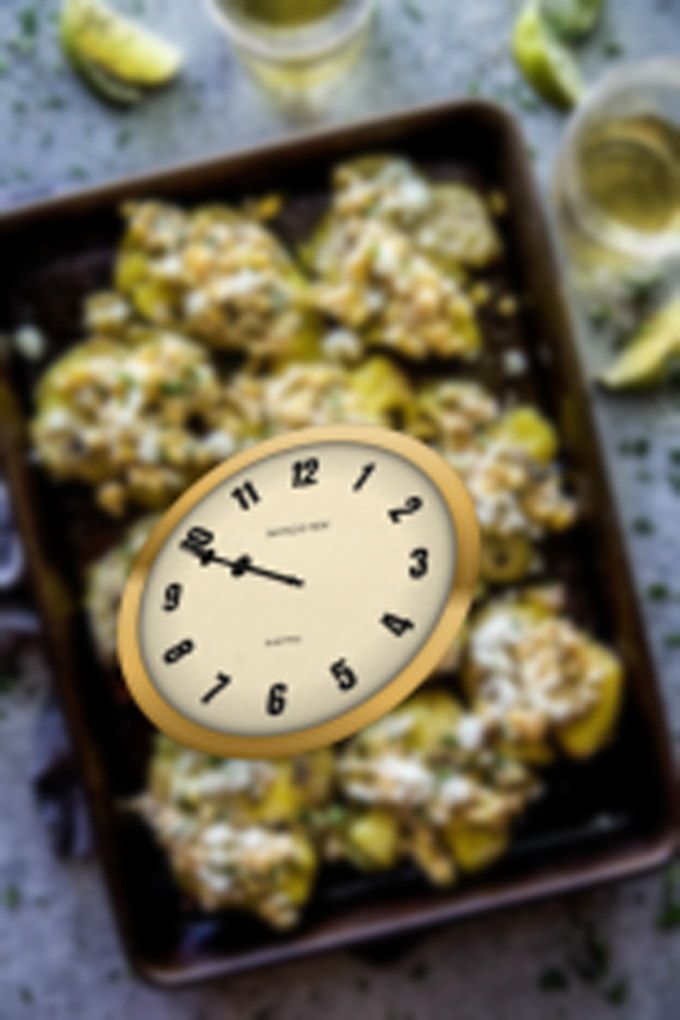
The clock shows h=9 m=49
